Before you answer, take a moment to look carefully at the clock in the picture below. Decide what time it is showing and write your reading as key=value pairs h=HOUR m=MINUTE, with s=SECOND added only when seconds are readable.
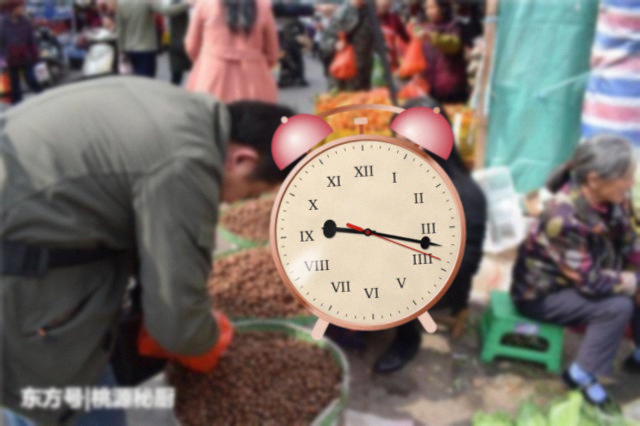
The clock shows h=9 m=17 s=19
